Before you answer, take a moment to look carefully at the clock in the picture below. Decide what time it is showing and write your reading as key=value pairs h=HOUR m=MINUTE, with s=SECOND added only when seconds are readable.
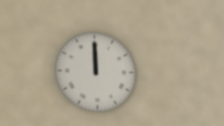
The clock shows h=12 m=0
